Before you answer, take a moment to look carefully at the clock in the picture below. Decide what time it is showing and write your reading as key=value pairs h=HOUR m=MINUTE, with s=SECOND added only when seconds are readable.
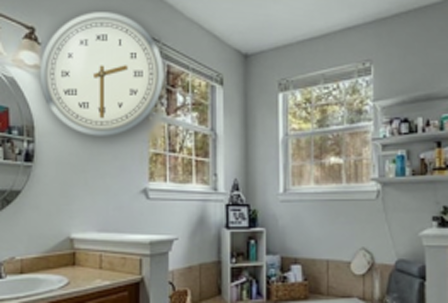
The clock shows h=2 m=30
